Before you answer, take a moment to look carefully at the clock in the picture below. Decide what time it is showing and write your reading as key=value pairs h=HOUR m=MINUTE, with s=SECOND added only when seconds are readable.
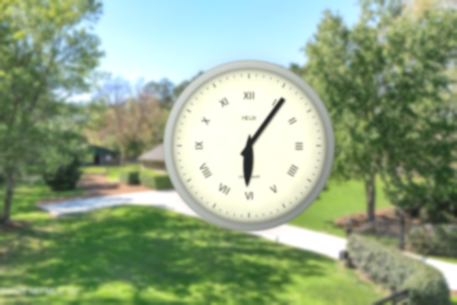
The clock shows h=6 m=6
